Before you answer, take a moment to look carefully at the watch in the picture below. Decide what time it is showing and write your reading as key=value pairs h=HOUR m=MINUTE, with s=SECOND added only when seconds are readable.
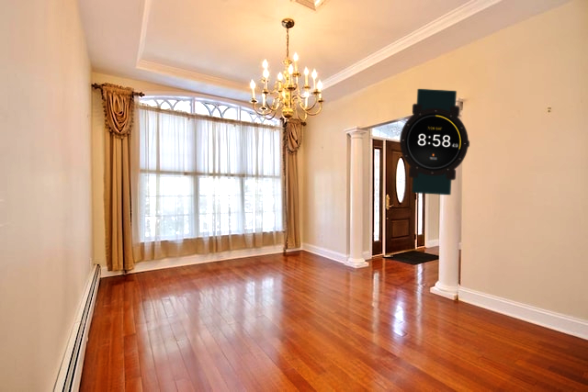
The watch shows h=8 m=58
